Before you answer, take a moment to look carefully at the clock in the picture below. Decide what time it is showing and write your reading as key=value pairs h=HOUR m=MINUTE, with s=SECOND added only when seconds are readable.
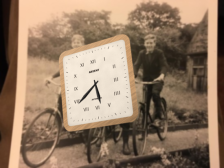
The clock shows h=5 m=39
